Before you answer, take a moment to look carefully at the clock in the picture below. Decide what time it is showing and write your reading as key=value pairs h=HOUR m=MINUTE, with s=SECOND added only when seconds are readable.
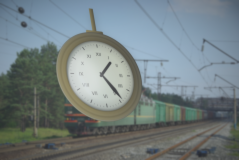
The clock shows h=1 m=24
